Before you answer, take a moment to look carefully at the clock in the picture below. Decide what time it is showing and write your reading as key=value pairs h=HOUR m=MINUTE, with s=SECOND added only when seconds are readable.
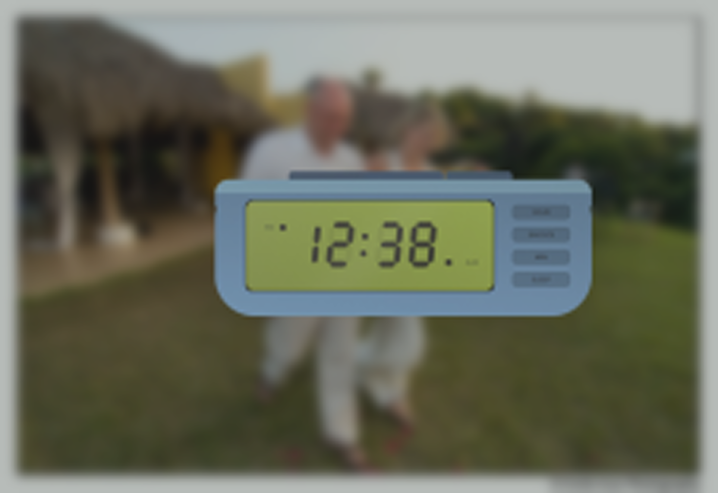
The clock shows h=12 m=38
